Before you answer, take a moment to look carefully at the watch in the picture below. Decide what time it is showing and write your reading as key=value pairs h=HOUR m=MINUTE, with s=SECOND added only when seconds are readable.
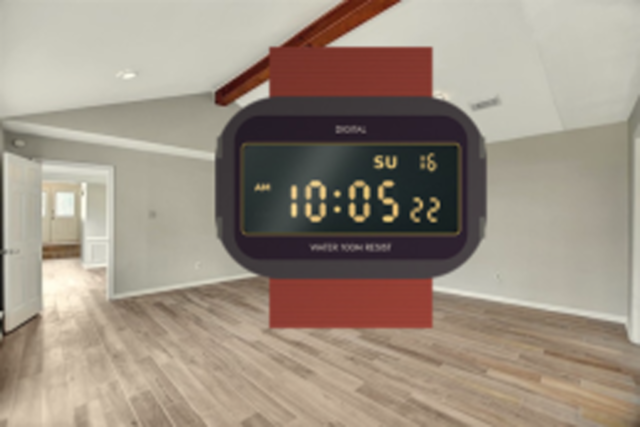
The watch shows h=10 m=5 s=22
